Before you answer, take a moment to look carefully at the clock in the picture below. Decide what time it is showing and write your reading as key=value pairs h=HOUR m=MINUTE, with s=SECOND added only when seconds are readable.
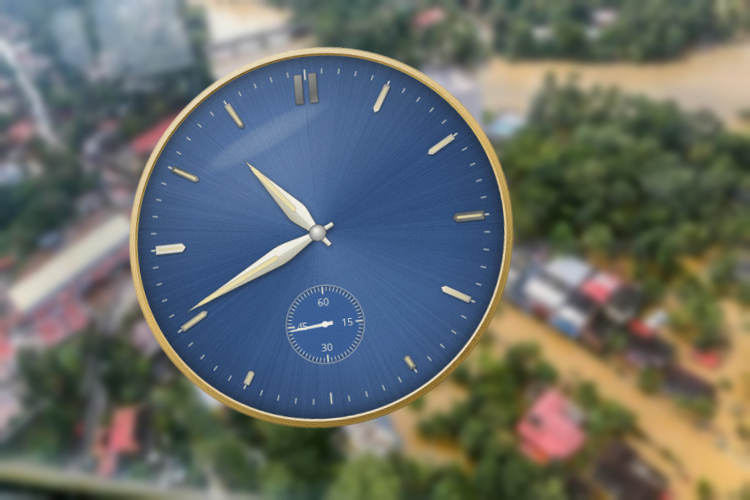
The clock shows h=10 m=40 s=44
